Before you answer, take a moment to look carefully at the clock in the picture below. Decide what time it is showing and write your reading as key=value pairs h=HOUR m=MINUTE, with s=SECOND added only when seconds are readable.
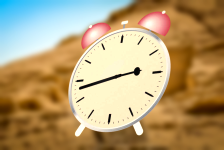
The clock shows h=2 m=43
